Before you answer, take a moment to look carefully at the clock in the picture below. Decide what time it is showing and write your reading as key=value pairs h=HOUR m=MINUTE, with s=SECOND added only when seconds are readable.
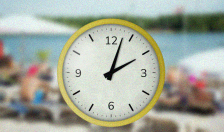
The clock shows h=2 m=3
